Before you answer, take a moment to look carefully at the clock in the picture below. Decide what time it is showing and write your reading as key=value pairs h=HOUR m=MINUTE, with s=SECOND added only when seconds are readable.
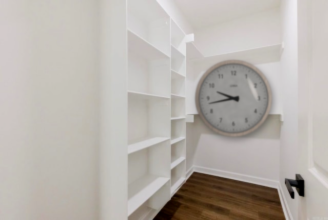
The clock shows h=9 m=43
